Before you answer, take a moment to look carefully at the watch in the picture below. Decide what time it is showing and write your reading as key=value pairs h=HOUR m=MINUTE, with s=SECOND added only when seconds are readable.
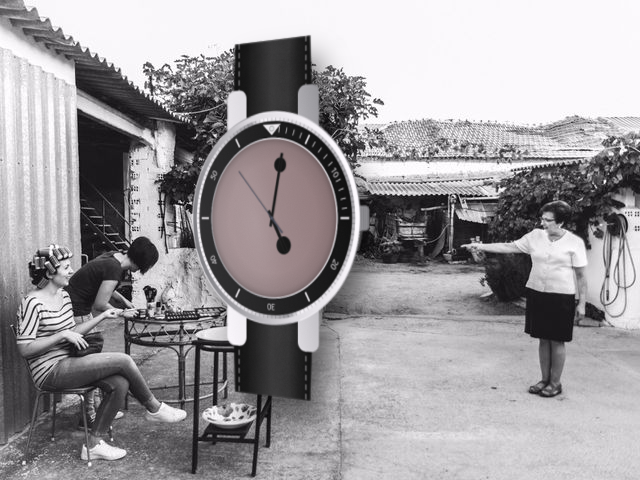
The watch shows h=5 m=1 s=53
